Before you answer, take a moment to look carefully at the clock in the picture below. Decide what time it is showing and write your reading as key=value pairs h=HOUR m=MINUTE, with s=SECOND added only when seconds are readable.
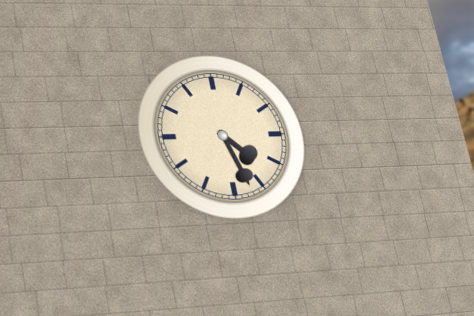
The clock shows h=4 m=27
